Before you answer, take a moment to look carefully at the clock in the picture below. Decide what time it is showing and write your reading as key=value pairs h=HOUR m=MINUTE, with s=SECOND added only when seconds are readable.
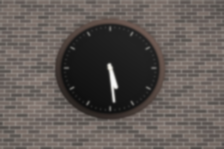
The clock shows h=5 m=29
